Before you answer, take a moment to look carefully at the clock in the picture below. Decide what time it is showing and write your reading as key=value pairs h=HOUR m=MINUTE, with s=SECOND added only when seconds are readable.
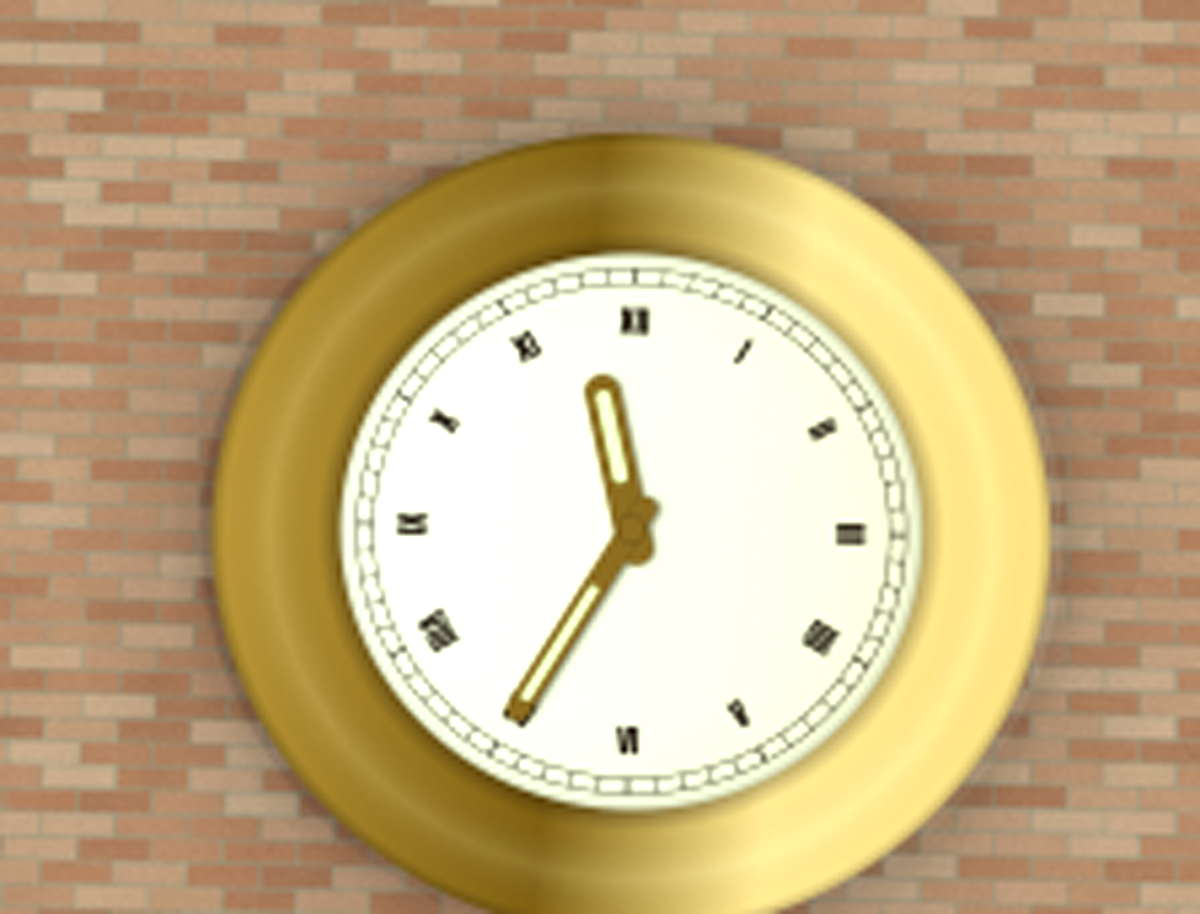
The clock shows h=11 m=35
